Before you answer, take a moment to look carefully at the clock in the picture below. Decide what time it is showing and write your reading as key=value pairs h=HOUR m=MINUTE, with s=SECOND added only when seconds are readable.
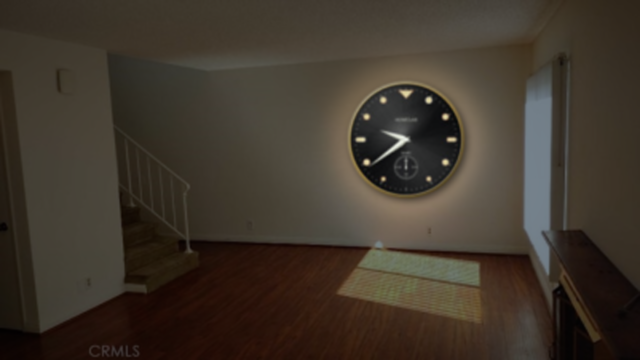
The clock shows h=9 m=39
